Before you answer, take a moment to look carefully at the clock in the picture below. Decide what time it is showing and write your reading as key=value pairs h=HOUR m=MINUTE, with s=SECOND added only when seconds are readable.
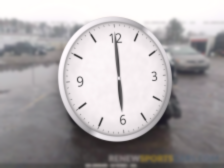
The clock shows h=6 m=0
